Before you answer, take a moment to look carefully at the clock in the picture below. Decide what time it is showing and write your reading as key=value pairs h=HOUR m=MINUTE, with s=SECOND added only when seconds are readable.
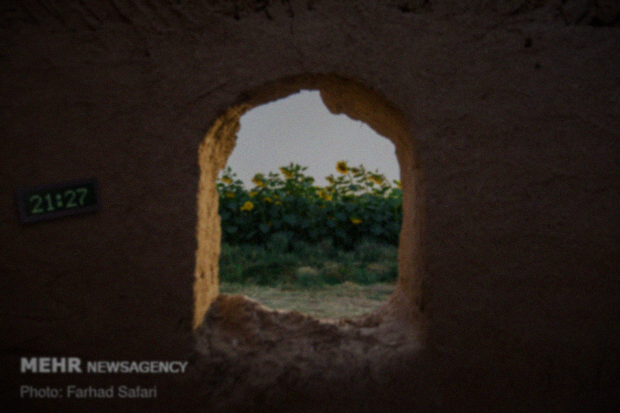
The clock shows h=21 m=27
